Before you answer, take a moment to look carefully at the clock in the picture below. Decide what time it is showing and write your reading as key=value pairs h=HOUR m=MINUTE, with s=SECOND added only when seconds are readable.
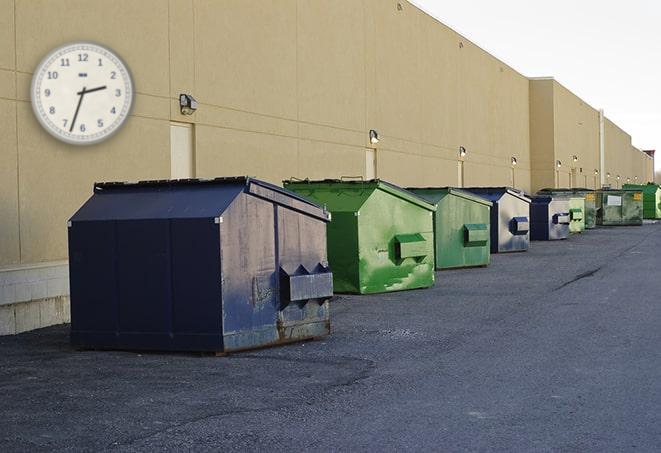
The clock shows h=2 m=33
